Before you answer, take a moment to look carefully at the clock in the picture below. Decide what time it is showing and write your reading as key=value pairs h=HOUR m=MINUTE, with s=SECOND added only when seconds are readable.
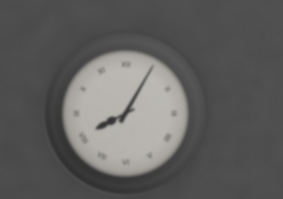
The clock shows h=8 m=5
